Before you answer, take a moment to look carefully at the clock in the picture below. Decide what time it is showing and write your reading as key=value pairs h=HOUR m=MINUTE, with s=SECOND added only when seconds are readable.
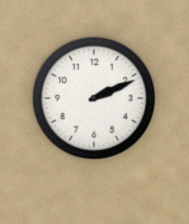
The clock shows h=2 m=11
